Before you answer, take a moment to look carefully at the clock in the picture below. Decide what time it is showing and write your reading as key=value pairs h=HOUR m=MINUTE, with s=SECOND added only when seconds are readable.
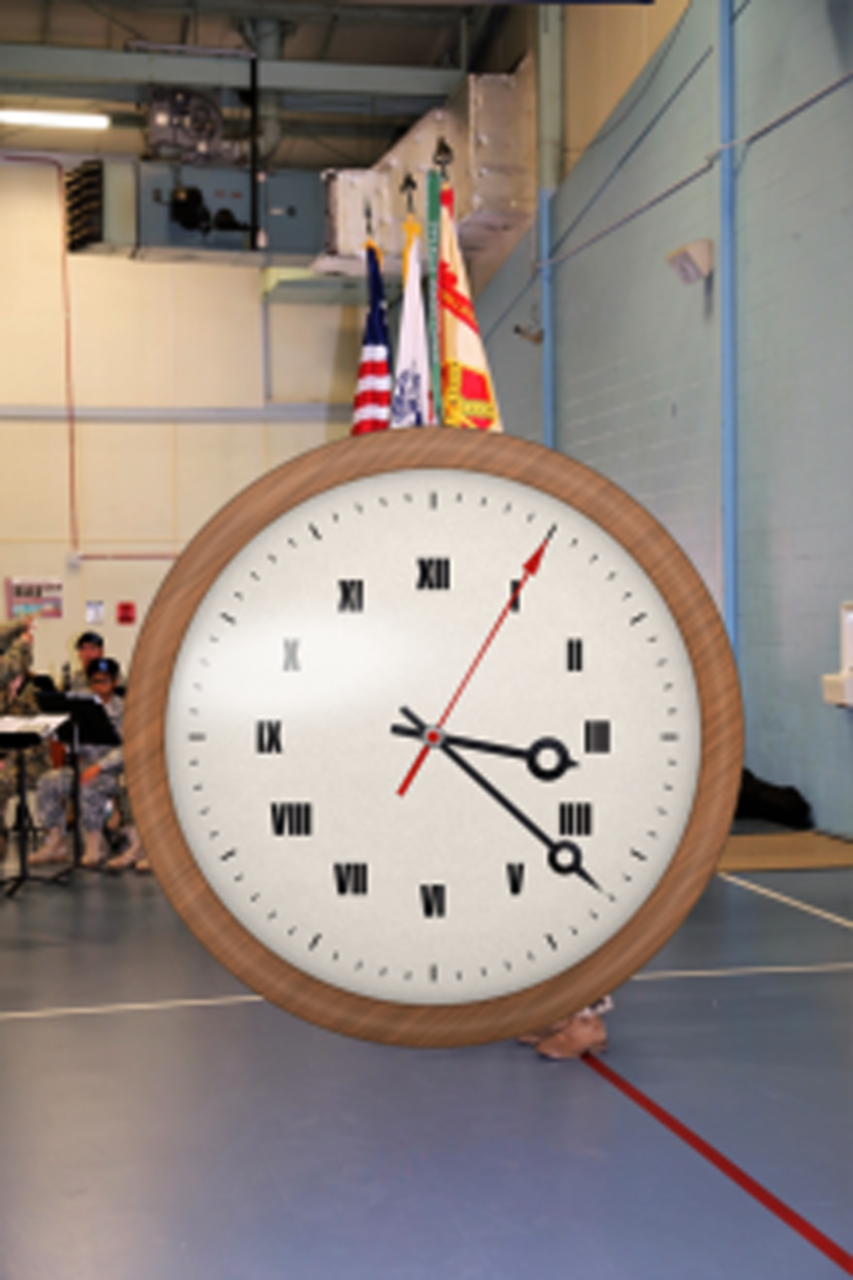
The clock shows h=3 m=22 s=5
